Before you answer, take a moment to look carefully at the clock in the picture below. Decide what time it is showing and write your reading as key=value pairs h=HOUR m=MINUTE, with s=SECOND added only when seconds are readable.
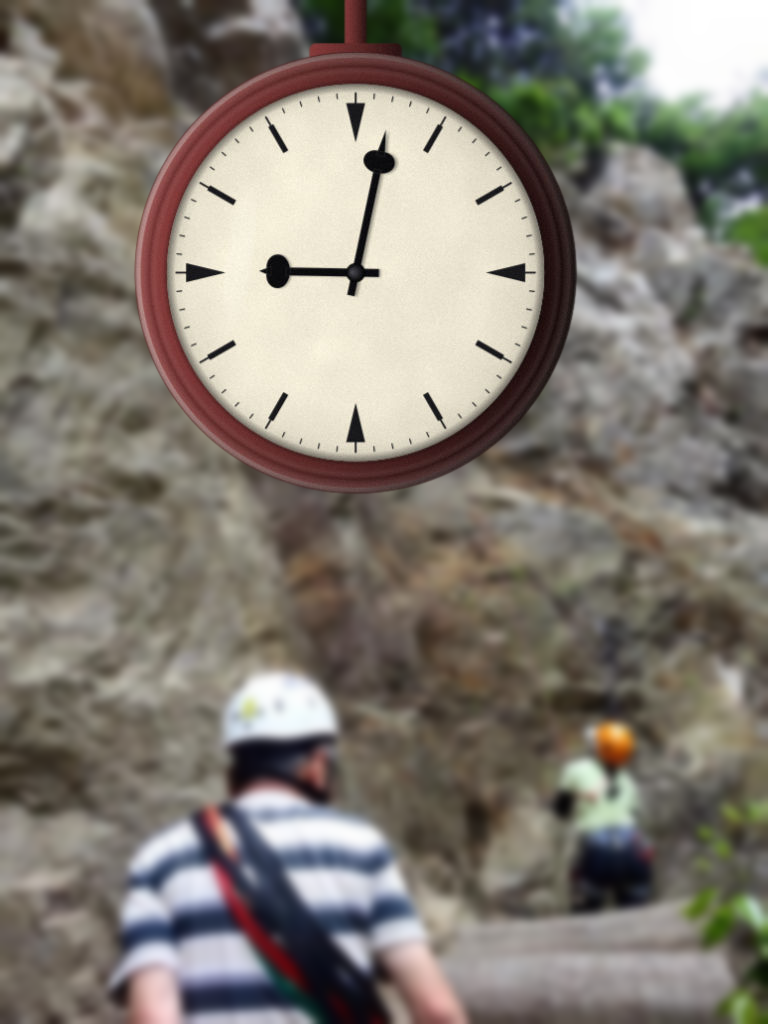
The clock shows h=9 m=2
